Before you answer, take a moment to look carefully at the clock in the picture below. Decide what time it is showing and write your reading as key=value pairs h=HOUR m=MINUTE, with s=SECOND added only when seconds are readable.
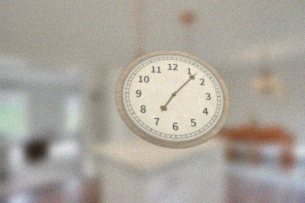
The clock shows h=7 m=7
